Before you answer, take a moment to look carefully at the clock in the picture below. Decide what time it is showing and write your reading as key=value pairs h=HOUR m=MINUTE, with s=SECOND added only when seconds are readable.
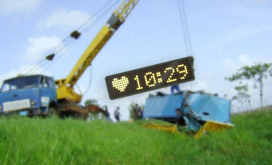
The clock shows h=10 m=29
